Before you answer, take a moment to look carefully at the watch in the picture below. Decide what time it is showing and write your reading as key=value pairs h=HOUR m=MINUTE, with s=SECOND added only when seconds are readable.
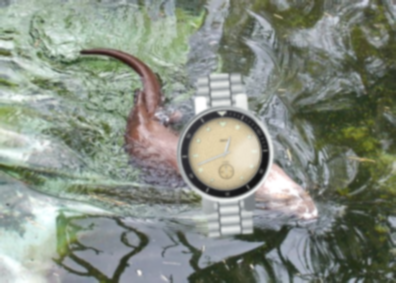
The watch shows h=12 m=42
